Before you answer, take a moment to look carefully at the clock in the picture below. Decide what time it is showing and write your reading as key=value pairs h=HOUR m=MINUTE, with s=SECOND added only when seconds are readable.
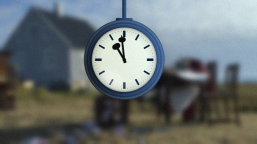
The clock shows h=10 m=59
